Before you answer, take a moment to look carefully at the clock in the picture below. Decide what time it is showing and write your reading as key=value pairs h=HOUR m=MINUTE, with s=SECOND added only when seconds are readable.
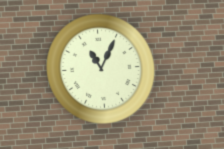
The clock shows h=11 m=5
